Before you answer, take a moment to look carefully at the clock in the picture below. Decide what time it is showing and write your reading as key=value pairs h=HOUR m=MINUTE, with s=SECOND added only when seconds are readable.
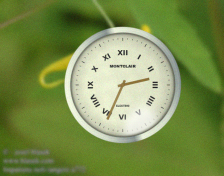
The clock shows h=2 m=34
